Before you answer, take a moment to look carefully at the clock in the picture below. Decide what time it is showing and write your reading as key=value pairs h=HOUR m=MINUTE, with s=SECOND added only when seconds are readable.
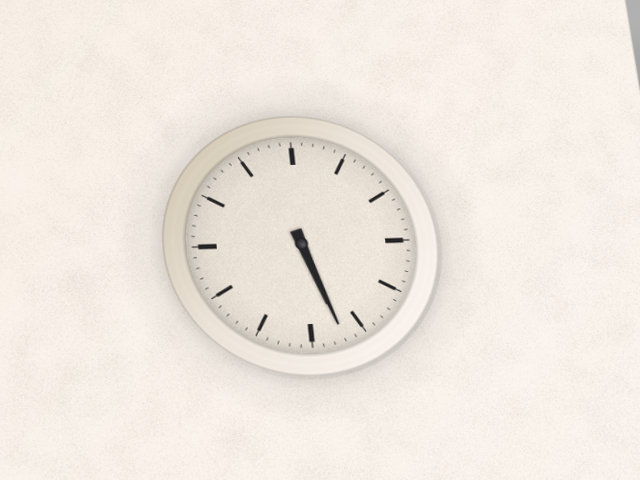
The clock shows h=5 m=27
